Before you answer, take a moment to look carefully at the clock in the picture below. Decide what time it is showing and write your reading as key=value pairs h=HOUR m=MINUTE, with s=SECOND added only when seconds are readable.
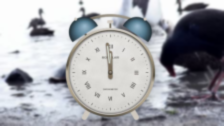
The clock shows h=11 m=59
